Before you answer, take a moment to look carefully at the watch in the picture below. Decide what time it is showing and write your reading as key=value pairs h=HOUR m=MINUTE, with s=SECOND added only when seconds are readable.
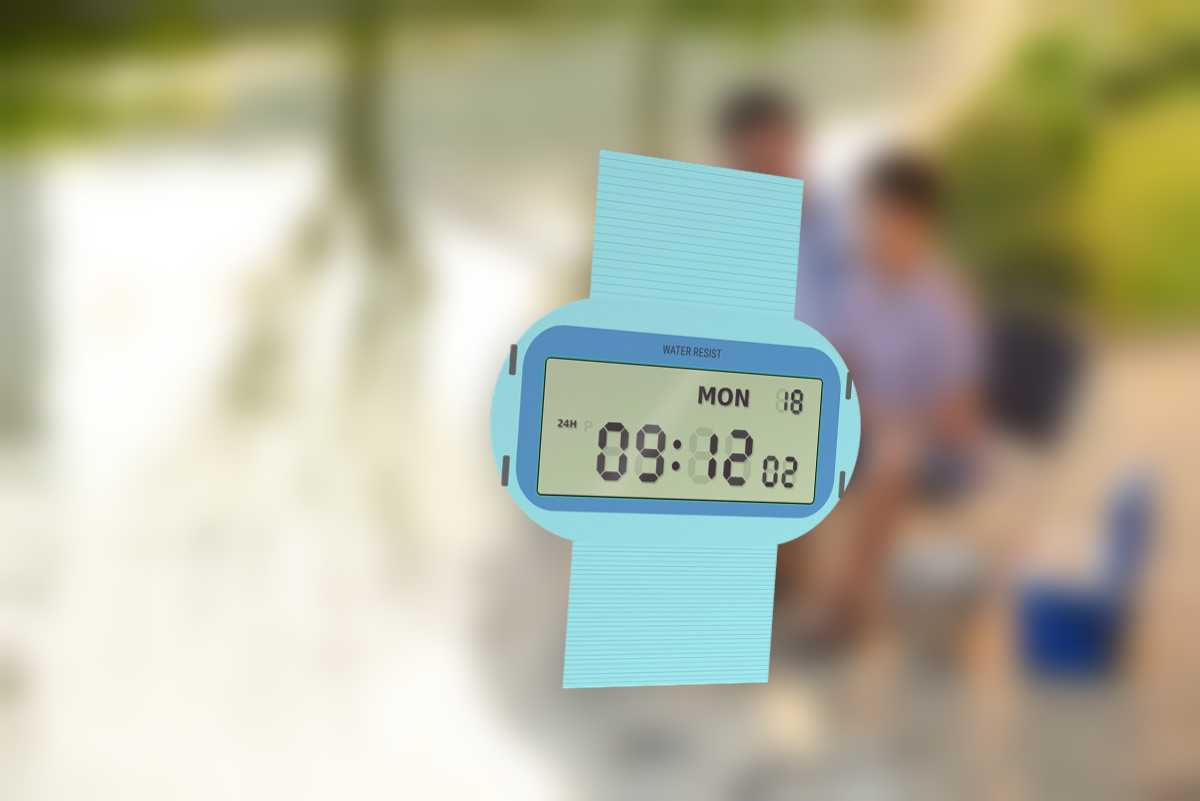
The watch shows h=9 m=12 s=2
